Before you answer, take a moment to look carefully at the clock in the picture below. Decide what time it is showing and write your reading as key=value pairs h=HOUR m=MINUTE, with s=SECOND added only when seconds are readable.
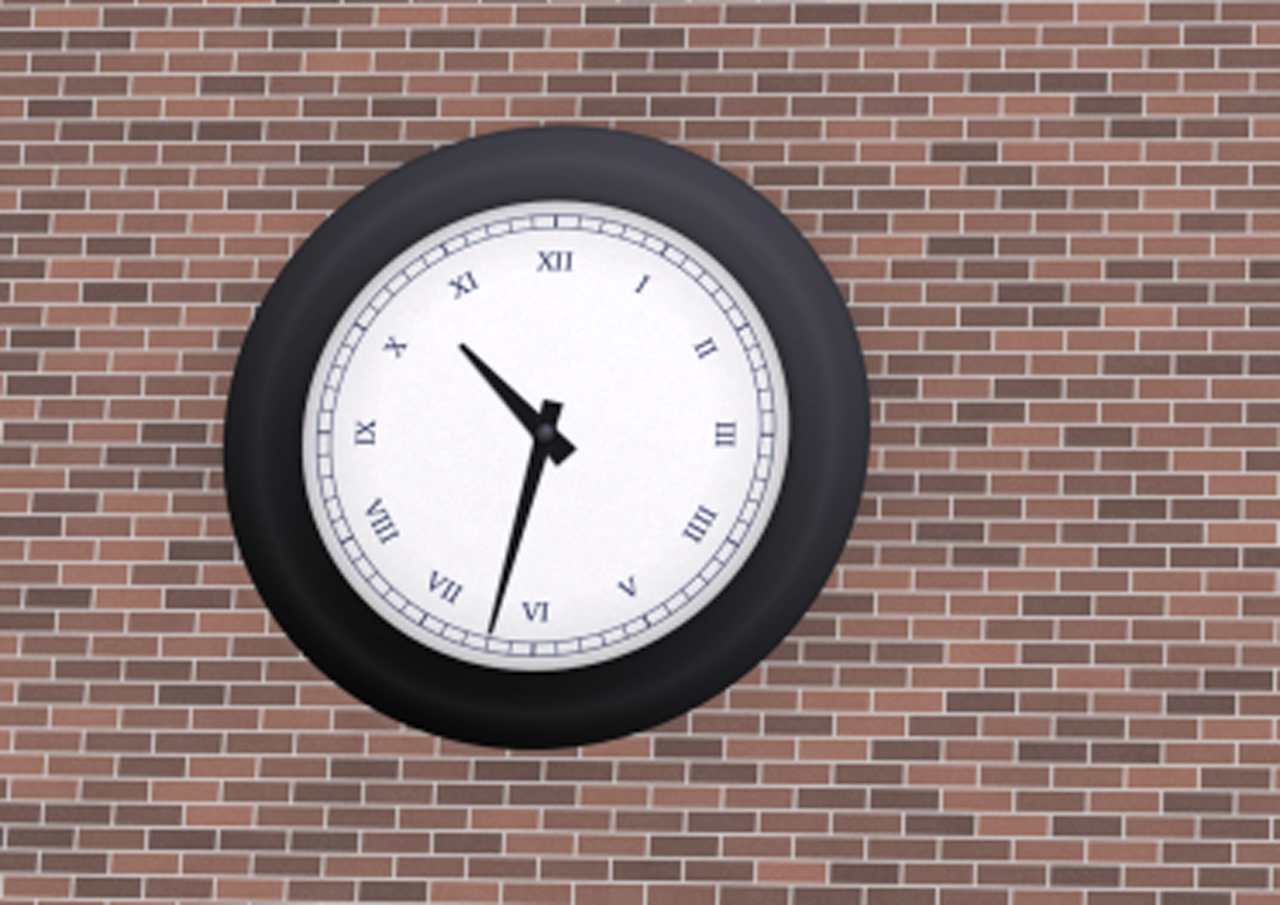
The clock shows h=10 m=32
